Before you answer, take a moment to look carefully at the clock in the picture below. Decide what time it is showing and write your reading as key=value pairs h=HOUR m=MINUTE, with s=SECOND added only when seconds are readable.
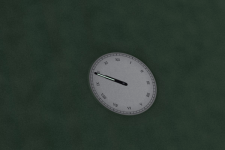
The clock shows h=9 m=49
